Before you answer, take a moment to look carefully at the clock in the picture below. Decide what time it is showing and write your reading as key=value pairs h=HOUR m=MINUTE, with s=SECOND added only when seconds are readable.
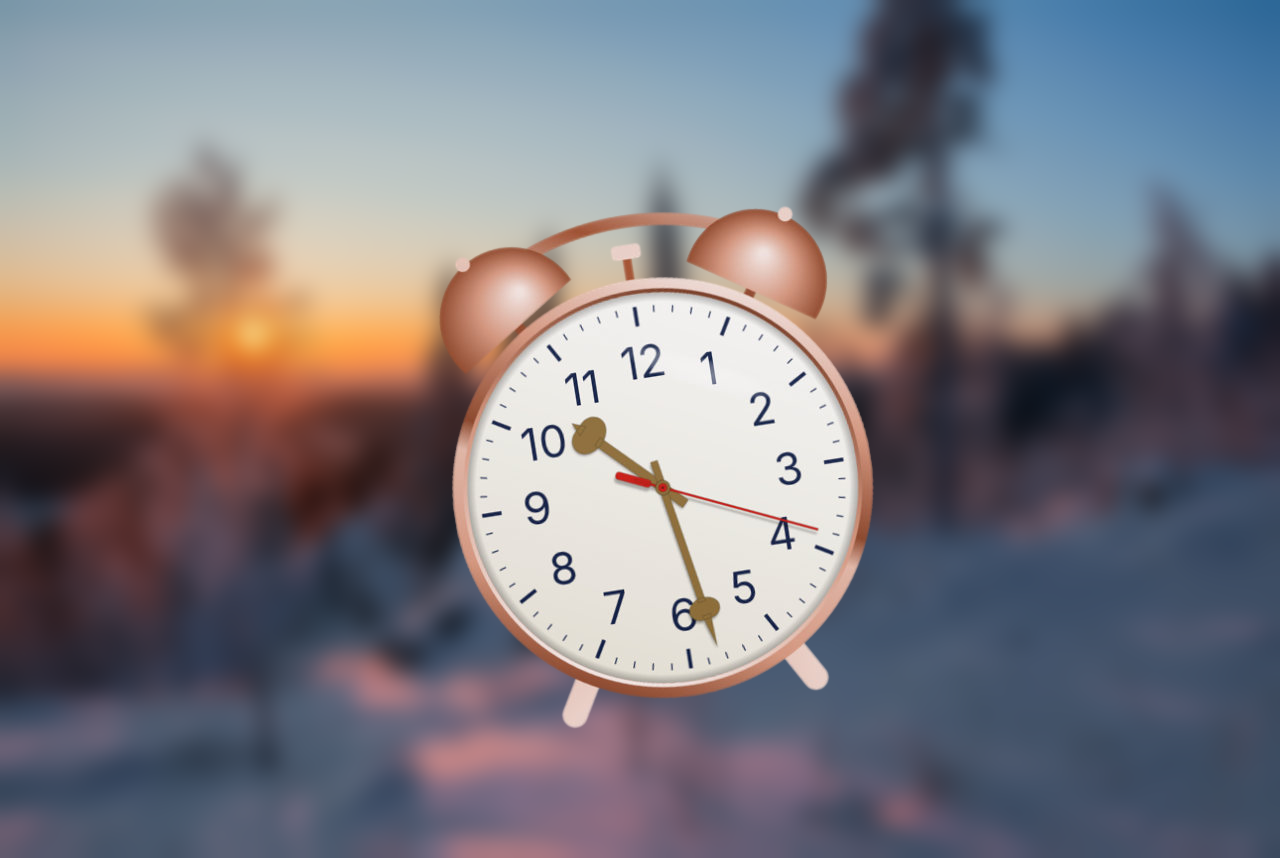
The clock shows h=10 m=28 s=19
